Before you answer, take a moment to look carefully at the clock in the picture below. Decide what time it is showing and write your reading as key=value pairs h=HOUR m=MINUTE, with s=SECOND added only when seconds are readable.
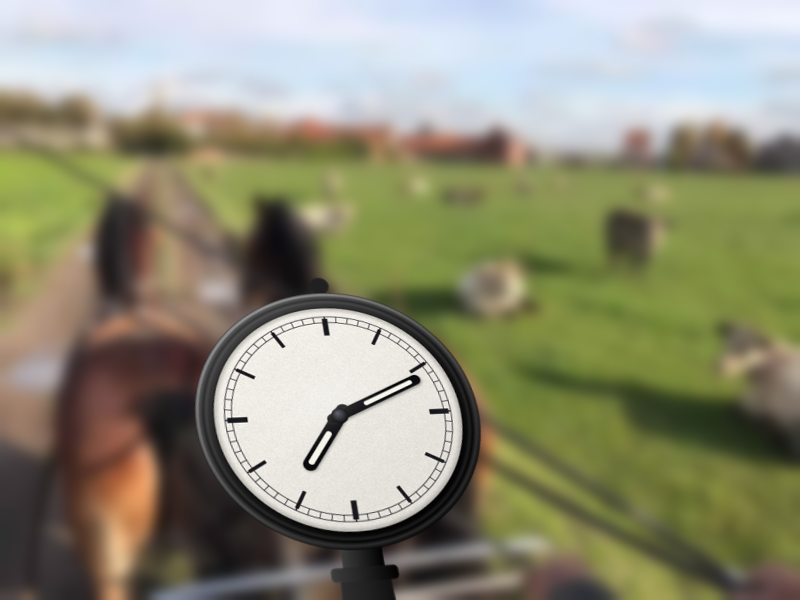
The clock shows h=7 m=11
